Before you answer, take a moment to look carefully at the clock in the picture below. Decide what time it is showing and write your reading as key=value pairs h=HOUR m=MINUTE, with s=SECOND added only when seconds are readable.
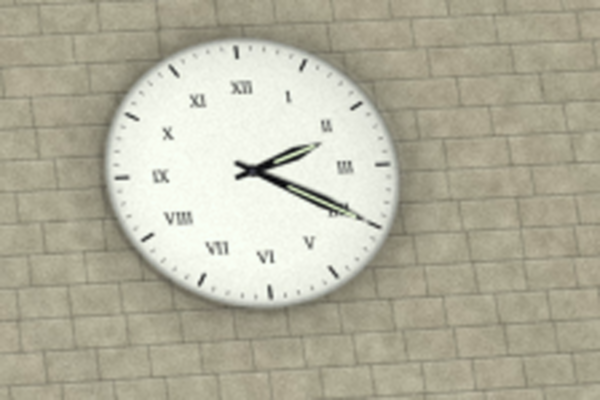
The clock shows h=2 m=20
